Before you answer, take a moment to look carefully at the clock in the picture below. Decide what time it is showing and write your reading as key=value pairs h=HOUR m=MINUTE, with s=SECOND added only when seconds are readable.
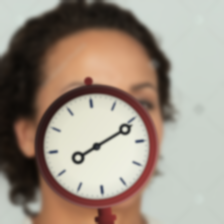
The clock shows h=8 m=11
